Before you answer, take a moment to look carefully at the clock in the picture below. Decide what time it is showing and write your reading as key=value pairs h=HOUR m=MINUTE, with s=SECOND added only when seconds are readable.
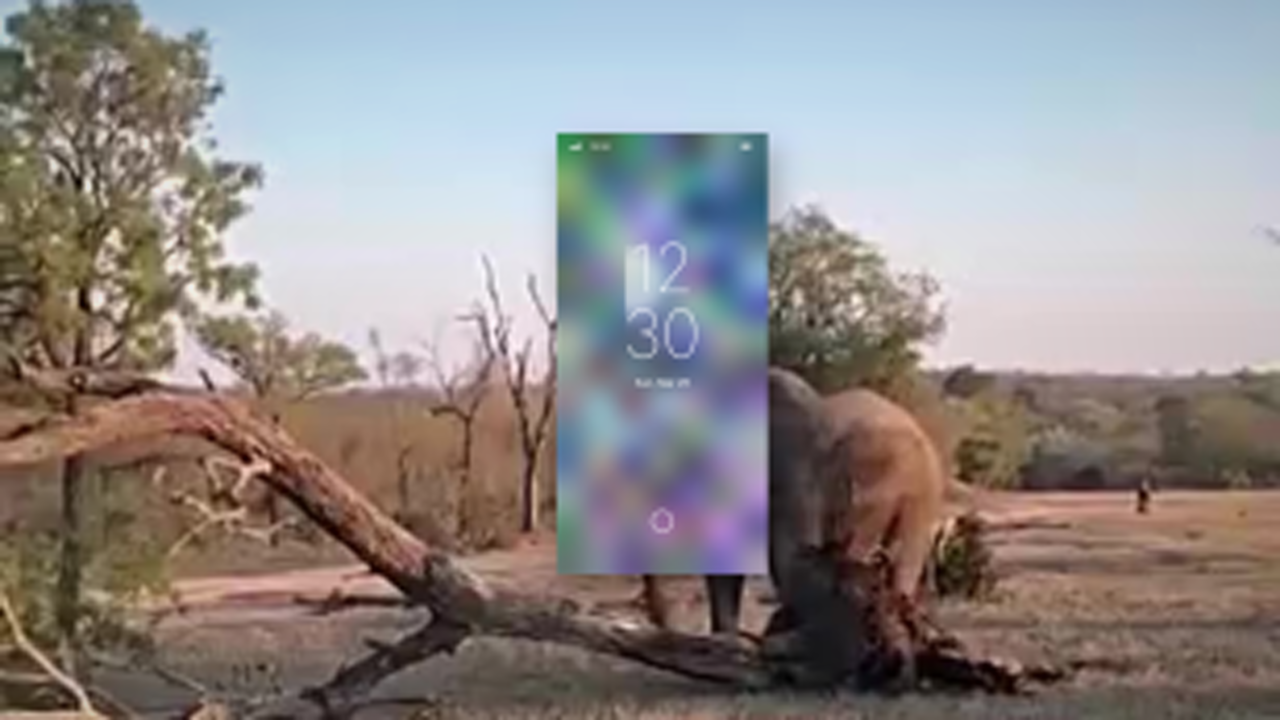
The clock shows h=12 m=30
